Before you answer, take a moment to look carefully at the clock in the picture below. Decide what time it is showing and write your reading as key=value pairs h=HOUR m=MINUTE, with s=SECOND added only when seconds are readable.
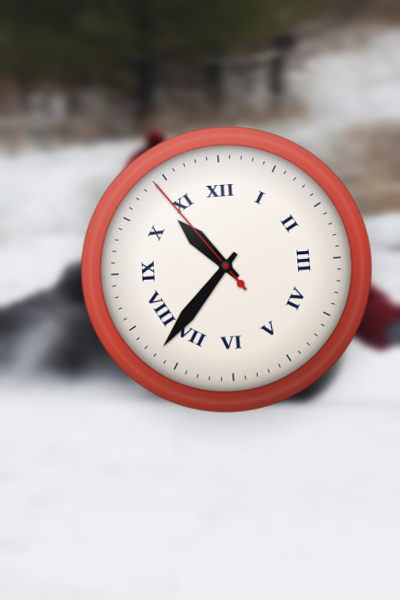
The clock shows h=10 m=36 s=54
